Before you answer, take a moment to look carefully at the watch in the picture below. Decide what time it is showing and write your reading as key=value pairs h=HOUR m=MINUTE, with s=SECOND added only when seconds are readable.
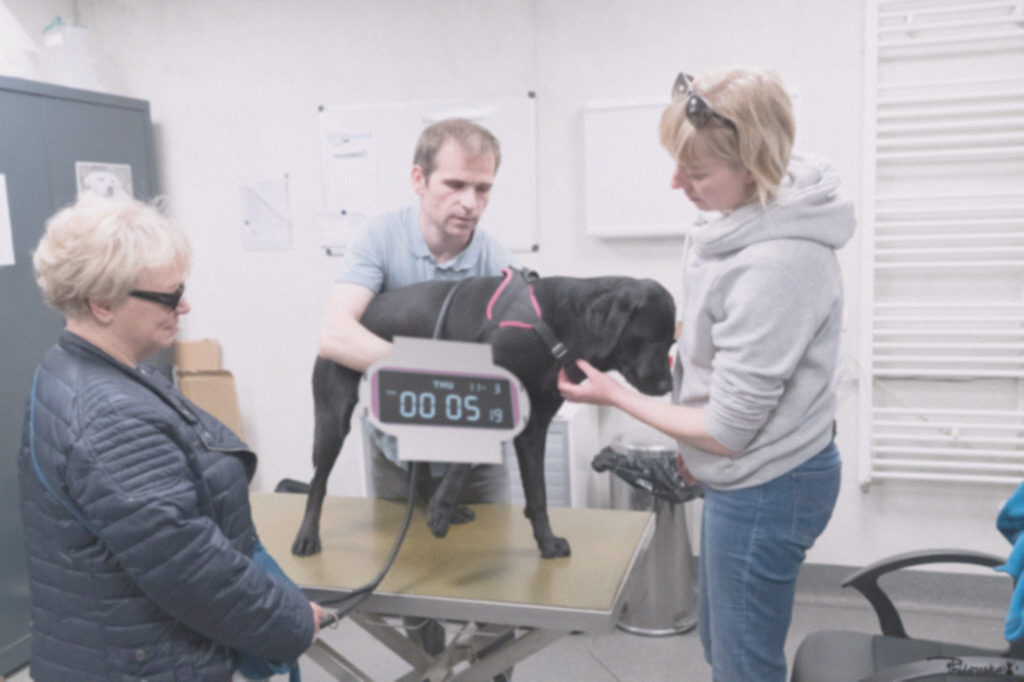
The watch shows h=0 m=5
